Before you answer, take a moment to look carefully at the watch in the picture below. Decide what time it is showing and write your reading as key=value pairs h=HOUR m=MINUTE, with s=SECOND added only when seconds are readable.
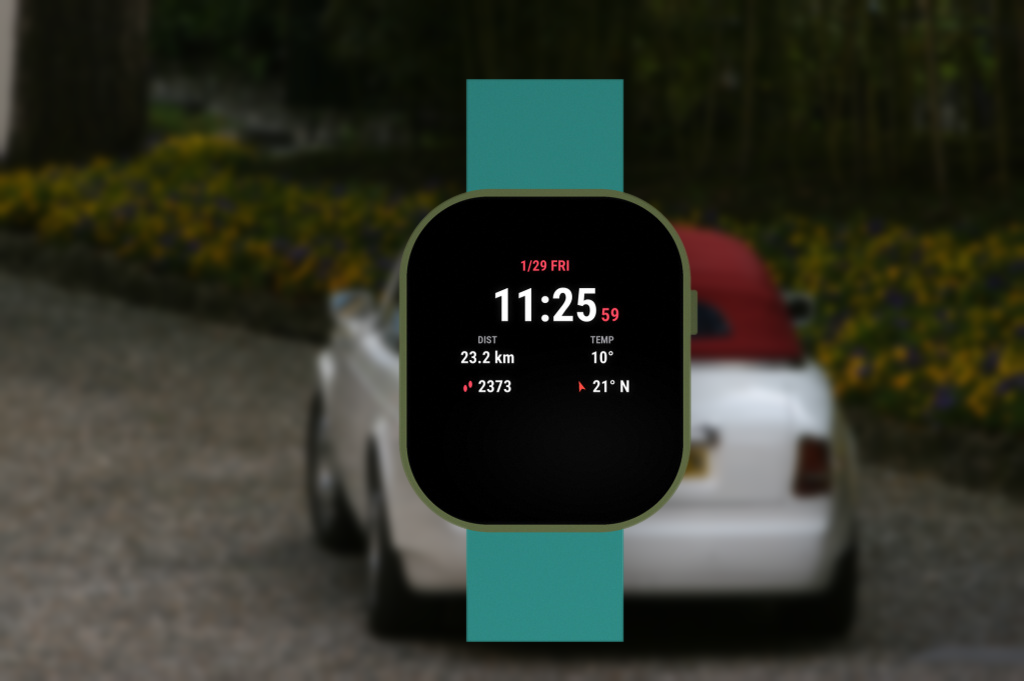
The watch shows h=11 m=25 s=59
